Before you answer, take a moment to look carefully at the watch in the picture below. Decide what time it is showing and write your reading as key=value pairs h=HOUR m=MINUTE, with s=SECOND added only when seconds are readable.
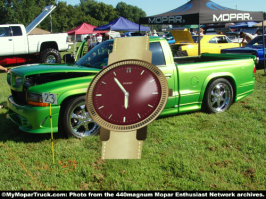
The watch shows h=5 m=54
